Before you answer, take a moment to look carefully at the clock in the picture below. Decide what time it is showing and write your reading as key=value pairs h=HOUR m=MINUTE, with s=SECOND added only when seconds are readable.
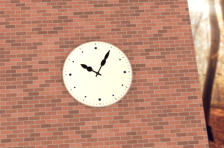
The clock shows h=10 m=5
